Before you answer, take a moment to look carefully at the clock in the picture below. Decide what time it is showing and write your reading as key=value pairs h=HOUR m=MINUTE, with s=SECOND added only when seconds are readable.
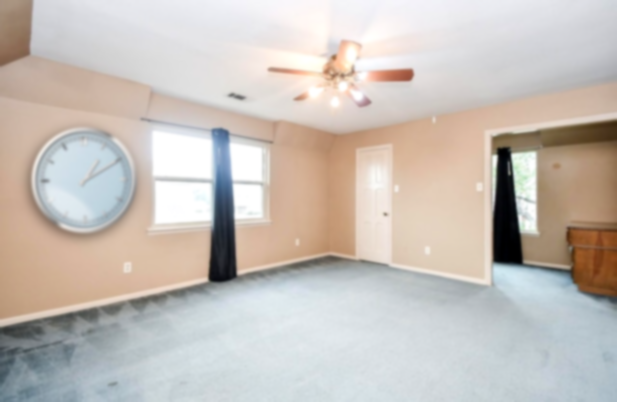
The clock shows h=1 m=10
